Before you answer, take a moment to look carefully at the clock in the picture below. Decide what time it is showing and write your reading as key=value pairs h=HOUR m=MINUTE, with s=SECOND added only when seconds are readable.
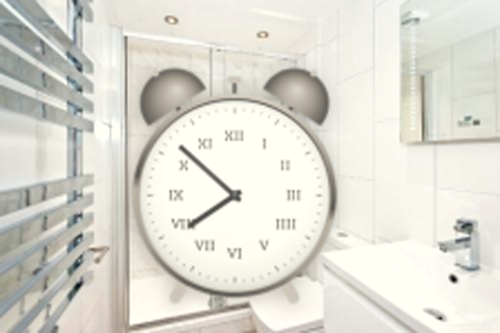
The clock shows h=7 m=52
